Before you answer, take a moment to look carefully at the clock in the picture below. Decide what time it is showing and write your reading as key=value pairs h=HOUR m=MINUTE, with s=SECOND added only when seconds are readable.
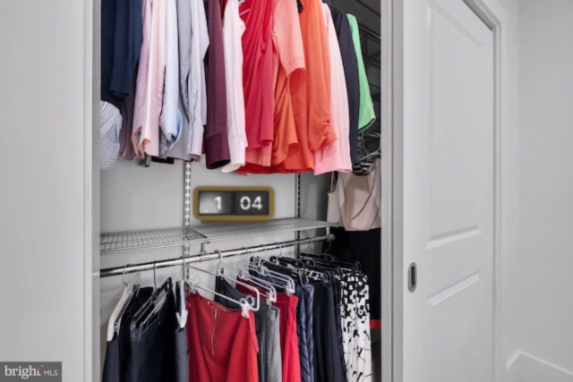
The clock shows h=1 m=4
